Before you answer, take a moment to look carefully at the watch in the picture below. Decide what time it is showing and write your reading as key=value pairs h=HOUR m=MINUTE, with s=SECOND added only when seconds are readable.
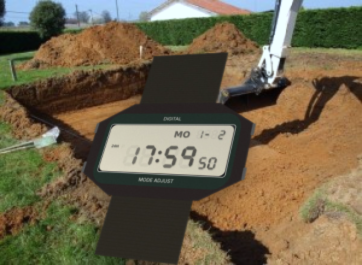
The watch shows h=17 m=59 s=50
